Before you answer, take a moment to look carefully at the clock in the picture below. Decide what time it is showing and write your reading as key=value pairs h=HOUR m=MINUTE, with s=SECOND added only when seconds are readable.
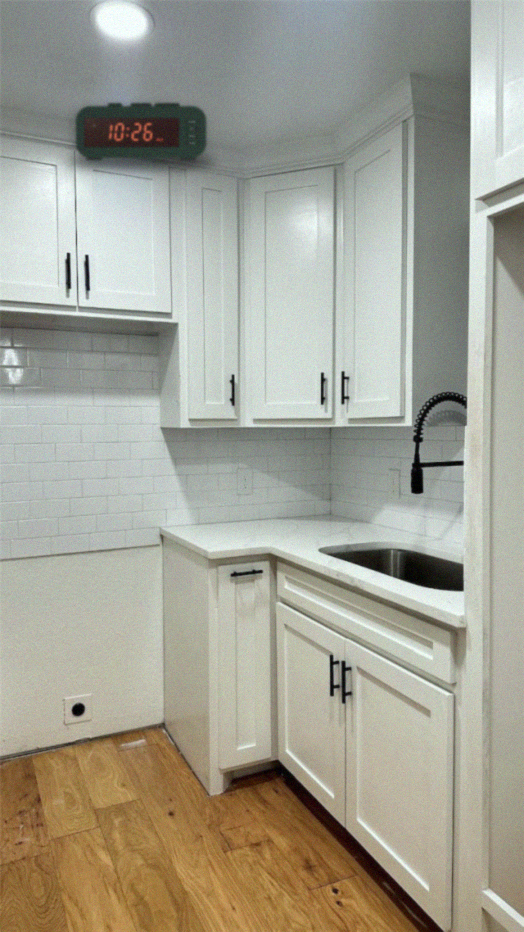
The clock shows h=10 m=26
